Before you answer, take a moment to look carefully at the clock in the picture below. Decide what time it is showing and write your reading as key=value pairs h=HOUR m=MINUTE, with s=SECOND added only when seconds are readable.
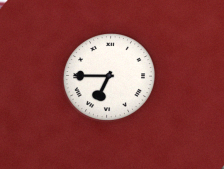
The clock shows h=6 m=45
